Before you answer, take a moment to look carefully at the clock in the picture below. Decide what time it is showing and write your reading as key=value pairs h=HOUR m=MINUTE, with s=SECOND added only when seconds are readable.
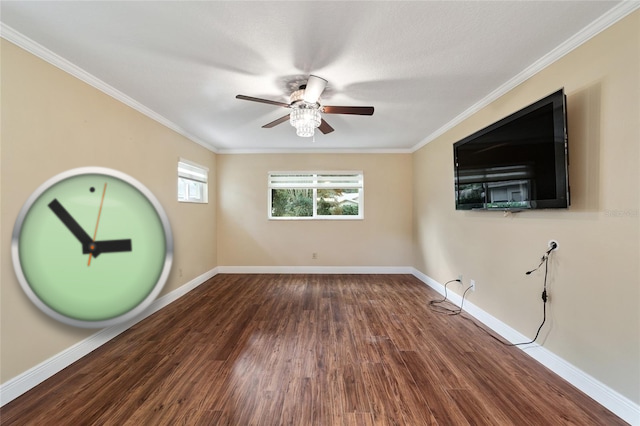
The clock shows h=2 m=53 s=2
